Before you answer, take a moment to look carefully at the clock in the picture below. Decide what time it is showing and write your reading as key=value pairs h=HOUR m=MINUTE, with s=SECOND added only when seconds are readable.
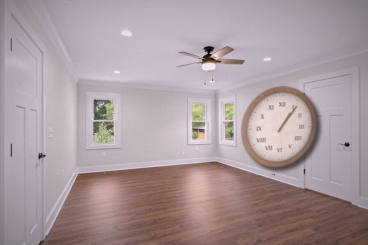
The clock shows h=1 m=6
